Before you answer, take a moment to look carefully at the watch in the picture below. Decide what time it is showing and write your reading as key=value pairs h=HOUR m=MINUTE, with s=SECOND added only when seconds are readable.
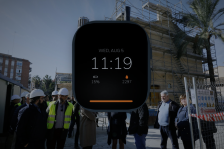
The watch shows h=11 m=19
